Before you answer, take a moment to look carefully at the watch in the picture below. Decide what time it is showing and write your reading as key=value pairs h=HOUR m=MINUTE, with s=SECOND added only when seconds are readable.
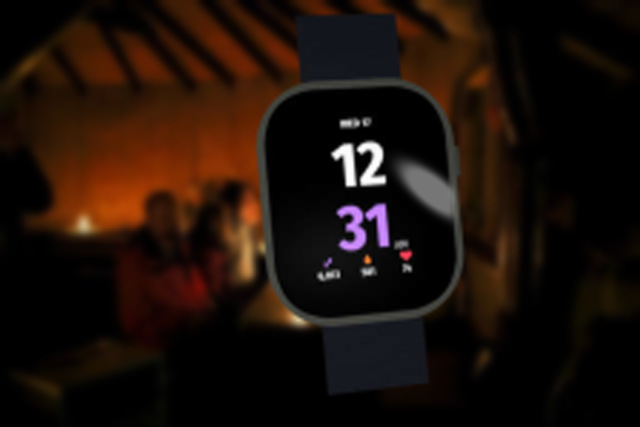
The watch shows h=12 m=31
